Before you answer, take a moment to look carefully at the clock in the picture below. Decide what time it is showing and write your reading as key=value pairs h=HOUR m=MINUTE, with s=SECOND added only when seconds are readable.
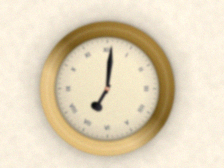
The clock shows h=7 m=1
